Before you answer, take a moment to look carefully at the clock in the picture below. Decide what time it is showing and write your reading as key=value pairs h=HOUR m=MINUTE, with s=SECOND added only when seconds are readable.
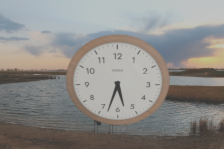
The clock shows h=5 m=33
